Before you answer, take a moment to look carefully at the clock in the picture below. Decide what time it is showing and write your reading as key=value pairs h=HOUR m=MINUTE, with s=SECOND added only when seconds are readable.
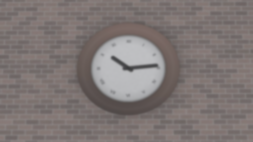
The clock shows h=10 m=14
